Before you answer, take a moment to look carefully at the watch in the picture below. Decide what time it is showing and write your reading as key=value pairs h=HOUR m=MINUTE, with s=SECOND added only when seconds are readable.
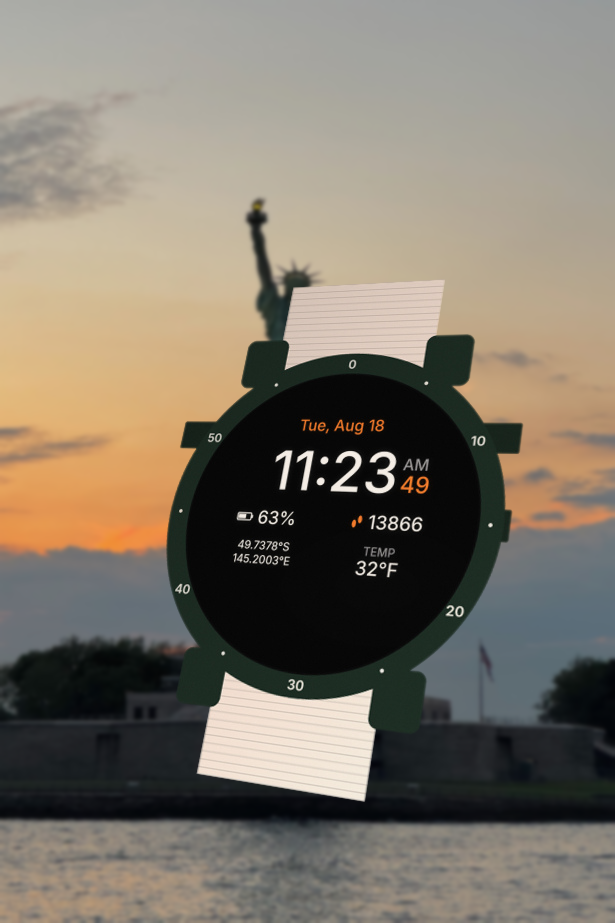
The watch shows h=11 m=23 s=49
